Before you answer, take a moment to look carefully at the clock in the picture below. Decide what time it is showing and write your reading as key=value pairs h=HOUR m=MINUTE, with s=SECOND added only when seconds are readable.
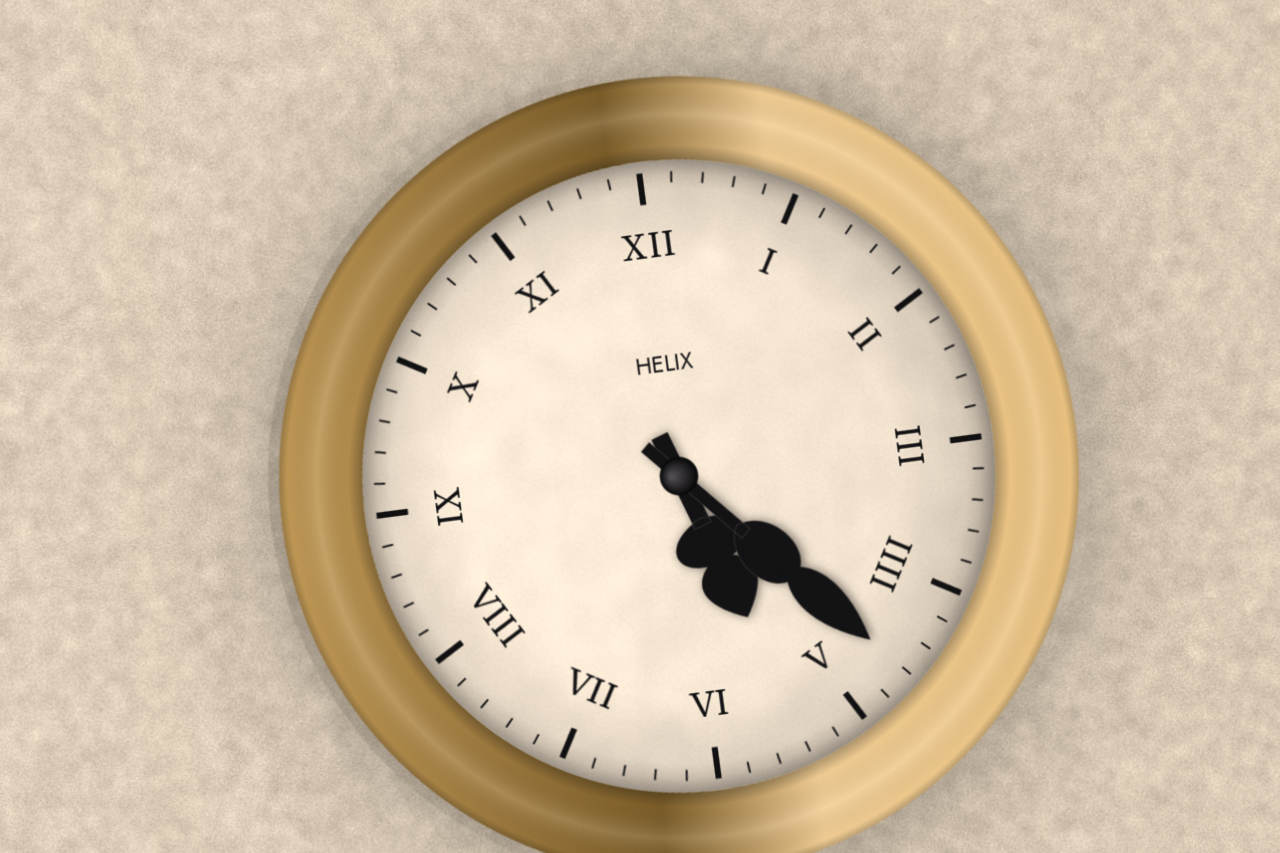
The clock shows h=5 m=23
